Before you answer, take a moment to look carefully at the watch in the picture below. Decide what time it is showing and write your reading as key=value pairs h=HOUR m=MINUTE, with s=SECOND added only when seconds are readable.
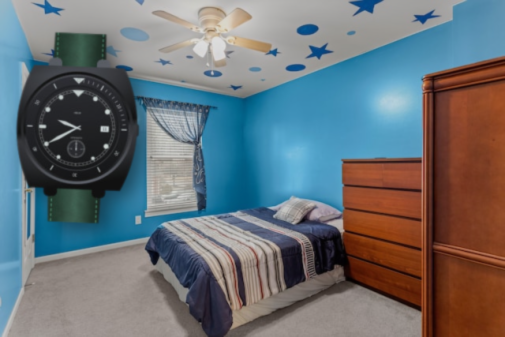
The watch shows h=9 m=40
